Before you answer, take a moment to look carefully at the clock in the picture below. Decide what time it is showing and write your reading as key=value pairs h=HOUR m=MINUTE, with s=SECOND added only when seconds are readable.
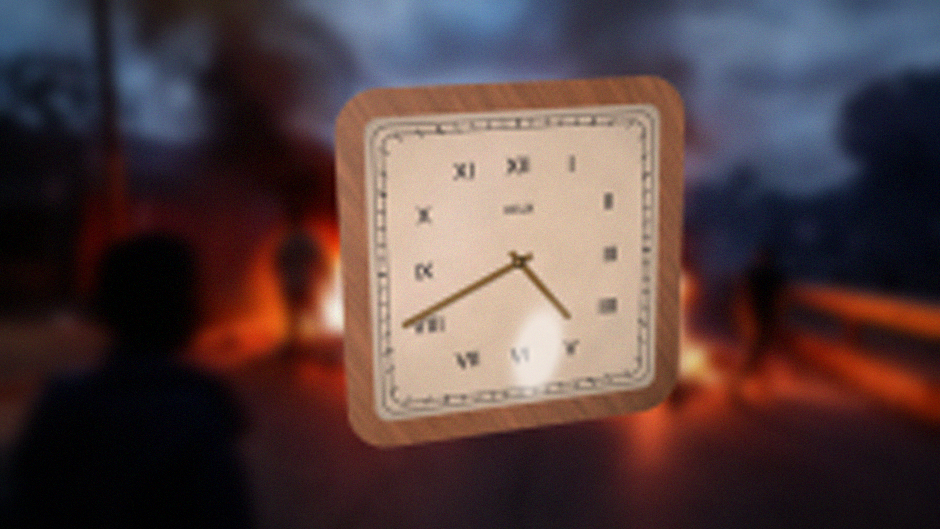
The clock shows h=4 m=41
